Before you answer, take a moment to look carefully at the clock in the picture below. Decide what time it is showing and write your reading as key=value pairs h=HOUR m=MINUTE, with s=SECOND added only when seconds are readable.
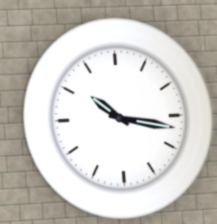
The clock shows h=10 m=17
